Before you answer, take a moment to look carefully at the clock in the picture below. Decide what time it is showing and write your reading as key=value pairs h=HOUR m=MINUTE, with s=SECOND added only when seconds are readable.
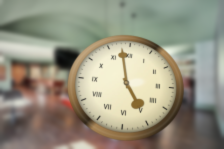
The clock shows h=4 m=58
